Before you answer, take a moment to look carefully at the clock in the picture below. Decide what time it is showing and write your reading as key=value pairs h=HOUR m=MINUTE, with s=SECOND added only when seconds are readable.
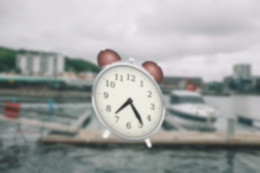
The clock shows h=7 m=24
